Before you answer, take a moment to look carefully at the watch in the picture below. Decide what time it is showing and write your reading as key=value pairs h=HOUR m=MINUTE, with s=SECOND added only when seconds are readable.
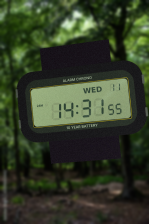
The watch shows h=14 m=31 s=55
